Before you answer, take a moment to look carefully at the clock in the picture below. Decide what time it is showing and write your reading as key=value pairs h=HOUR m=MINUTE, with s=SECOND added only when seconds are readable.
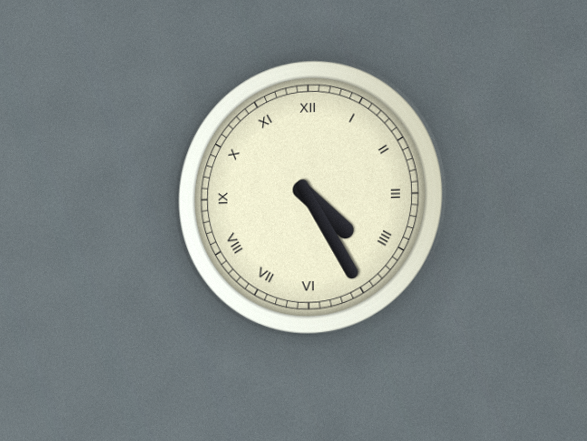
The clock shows h=4 m=25
